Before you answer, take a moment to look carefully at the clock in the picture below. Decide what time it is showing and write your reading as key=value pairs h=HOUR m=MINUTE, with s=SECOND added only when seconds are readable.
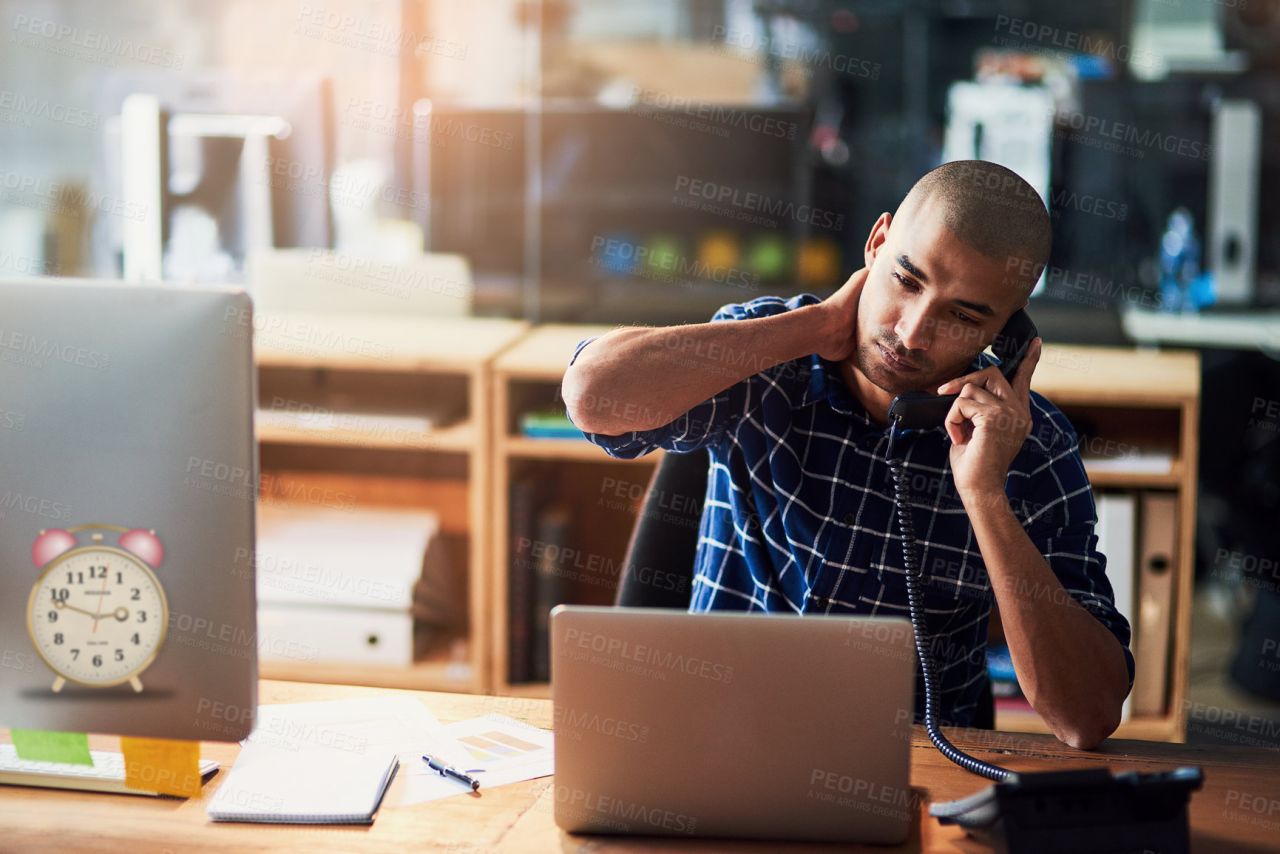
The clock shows h=2 m=48 s=2
